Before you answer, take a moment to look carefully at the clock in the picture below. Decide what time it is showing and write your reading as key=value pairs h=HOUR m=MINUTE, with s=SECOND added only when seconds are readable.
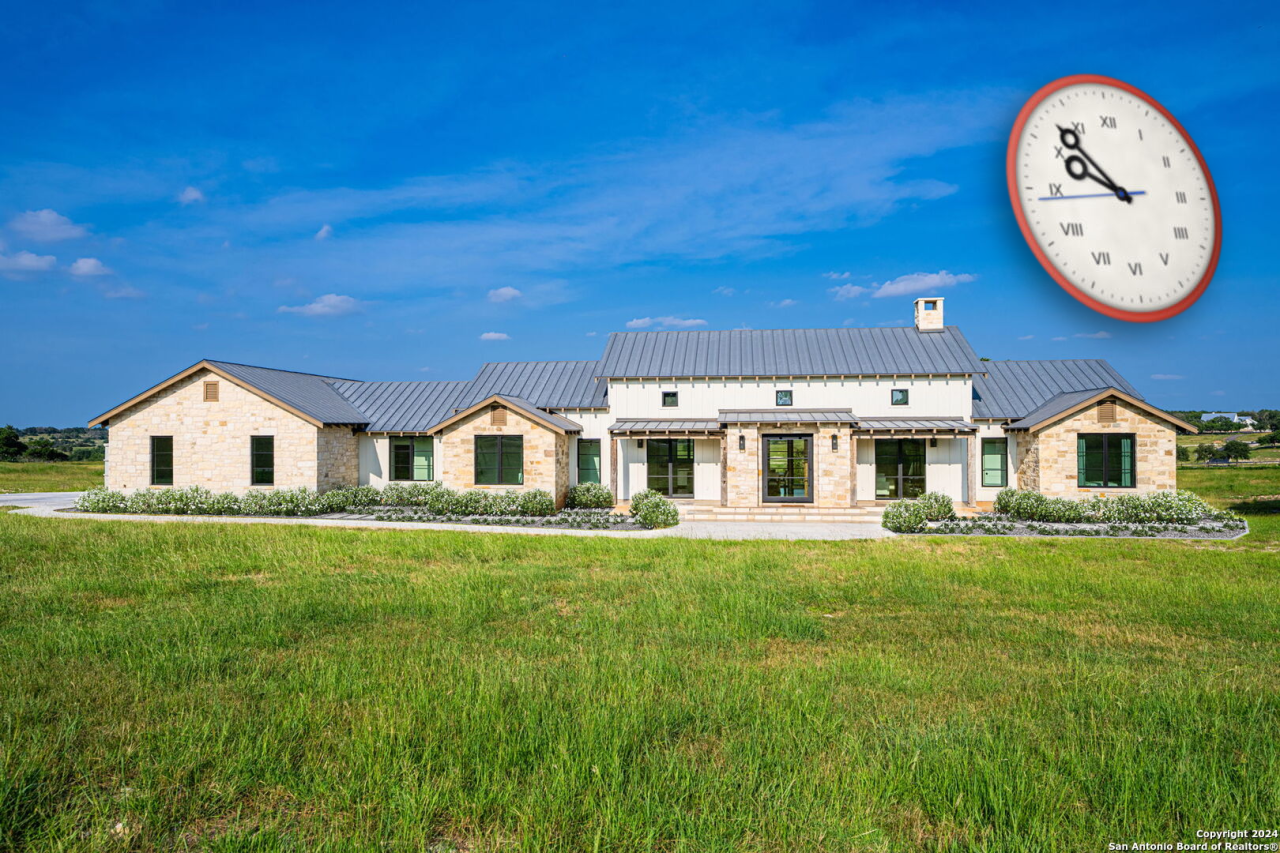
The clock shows h=9 m=52 s=44
